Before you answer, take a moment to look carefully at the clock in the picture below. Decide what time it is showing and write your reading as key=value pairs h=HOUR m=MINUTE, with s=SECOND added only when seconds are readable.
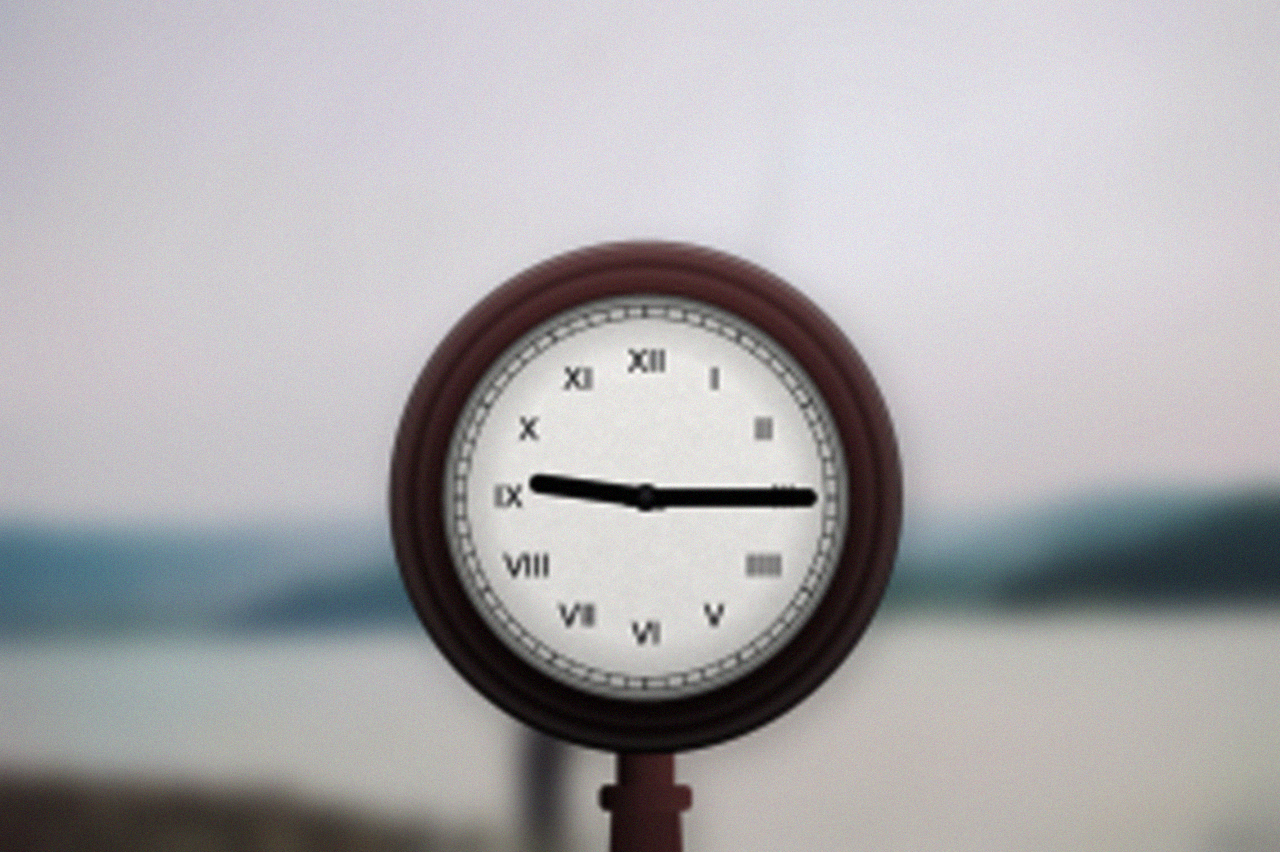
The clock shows h=9 m=15
